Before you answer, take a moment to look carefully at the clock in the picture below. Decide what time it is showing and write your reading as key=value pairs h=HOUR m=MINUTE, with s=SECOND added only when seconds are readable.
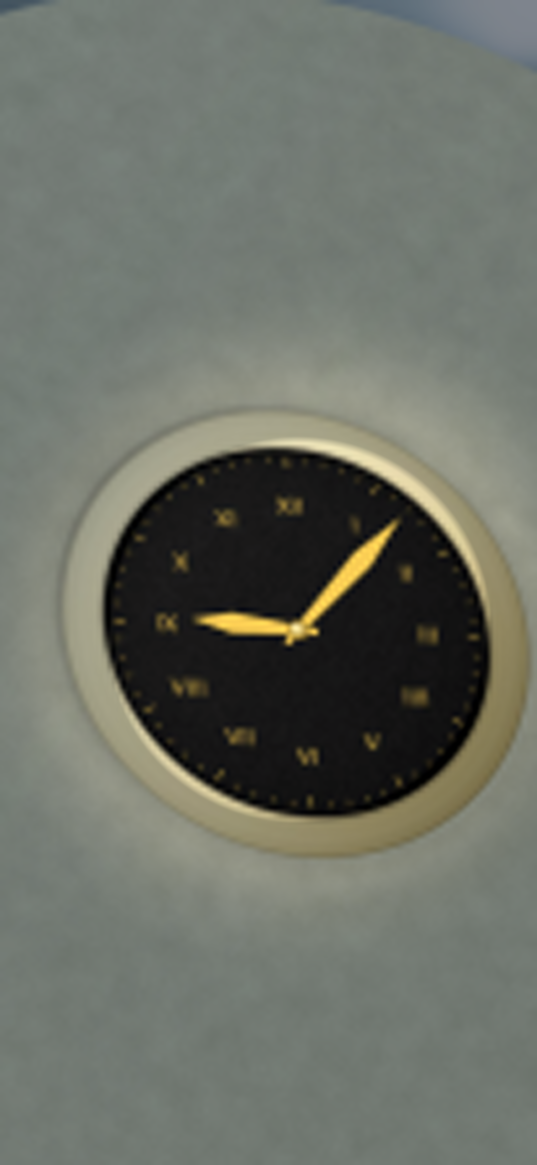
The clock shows h=9 m=7
